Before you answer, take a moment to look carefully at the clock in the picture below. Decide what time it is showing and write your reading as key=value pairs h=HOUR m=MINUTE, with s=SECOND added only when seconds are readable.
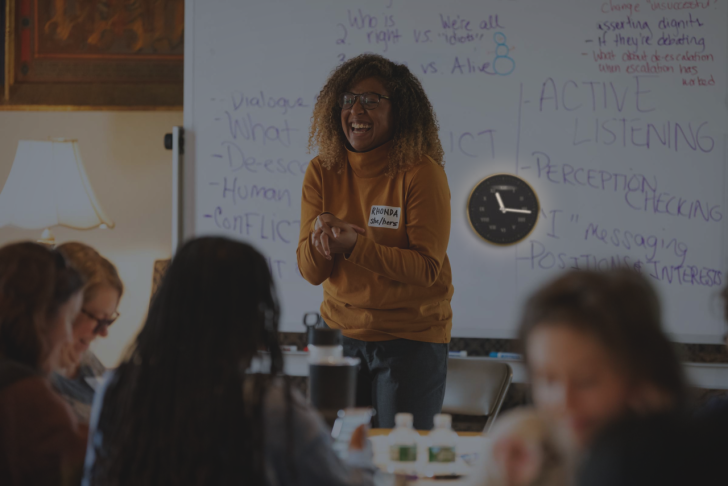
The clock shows h=11 m=16
